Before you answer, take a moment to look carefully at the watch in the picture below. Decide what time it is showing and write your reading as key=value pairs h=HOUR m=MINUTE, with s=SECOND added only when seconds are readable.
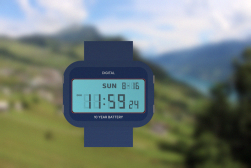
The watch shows h=11 m=59 s=24
